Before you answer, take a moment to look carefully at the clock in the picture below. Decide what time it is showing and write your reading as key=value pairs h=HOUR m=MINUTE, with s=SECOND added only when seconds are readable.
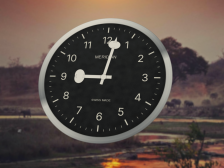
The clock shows h=9 m=2
